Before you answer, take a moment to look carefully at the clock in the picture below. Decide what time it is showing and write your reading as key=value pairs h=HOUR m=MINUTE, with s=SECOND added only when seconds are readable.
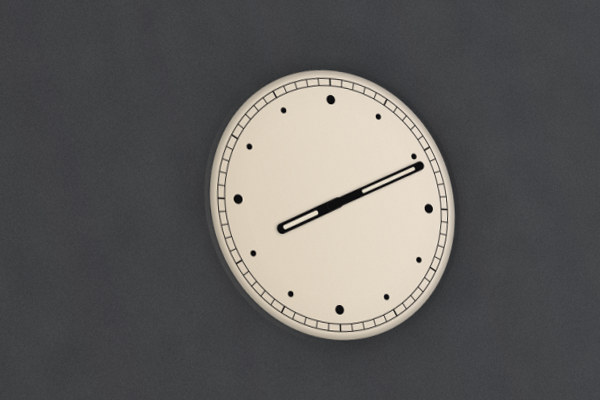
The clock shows h=8 m=11
